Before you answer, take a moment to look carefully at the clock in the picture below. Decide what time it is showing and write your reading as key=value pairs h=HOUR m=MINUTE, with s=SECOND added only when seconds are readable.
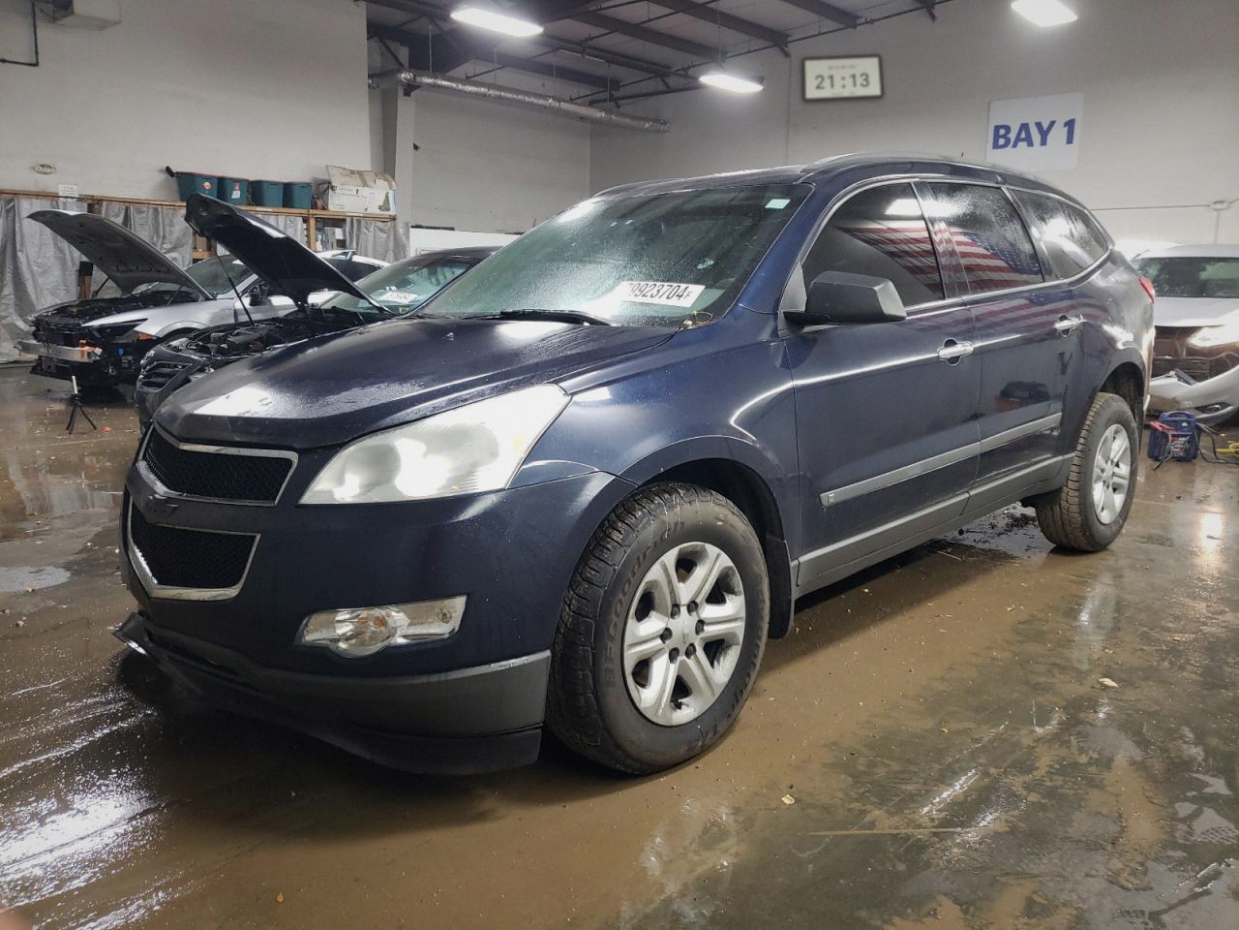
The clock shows h=21 m=13
